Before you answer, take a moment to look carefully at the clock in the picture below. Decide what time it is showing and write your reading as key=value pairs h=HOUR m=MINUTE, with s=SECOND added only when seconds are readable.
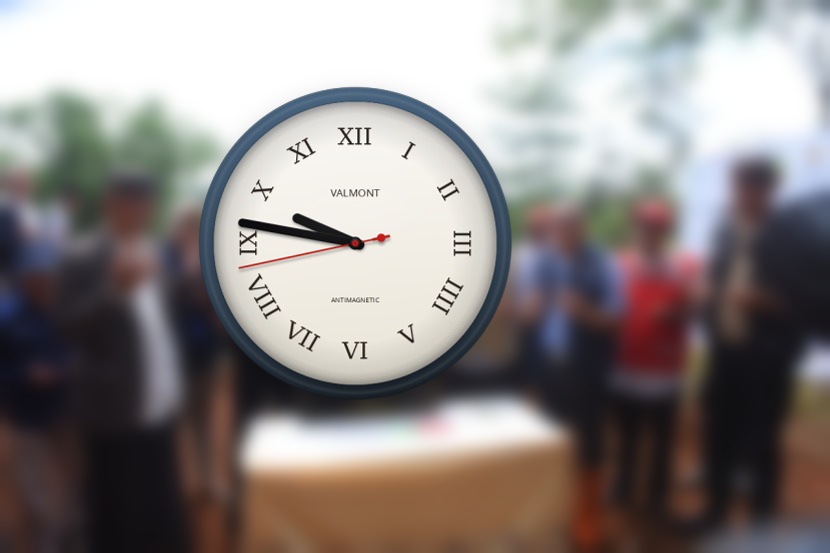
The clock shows h=9 m=46 s=43
